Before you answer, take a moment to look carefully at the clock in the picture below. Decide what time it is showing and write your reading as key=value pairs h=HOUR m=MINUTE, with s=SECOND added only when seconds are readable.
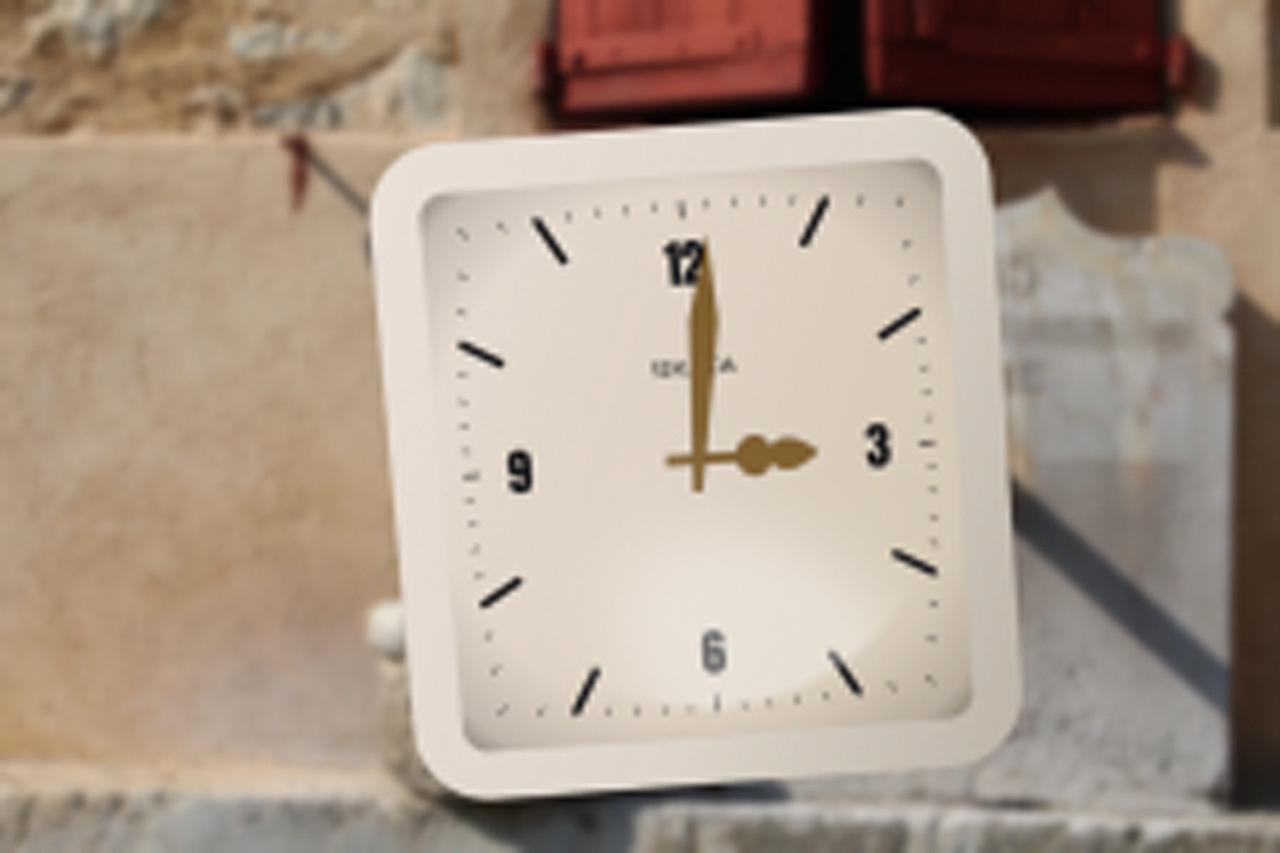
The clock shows h=3 m=1
